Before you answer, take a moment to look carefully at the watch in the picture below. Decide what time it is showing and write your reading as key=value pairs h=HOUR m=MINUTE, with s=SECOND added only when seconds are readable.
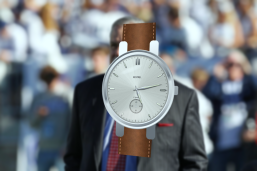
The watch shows h=5 m=13
